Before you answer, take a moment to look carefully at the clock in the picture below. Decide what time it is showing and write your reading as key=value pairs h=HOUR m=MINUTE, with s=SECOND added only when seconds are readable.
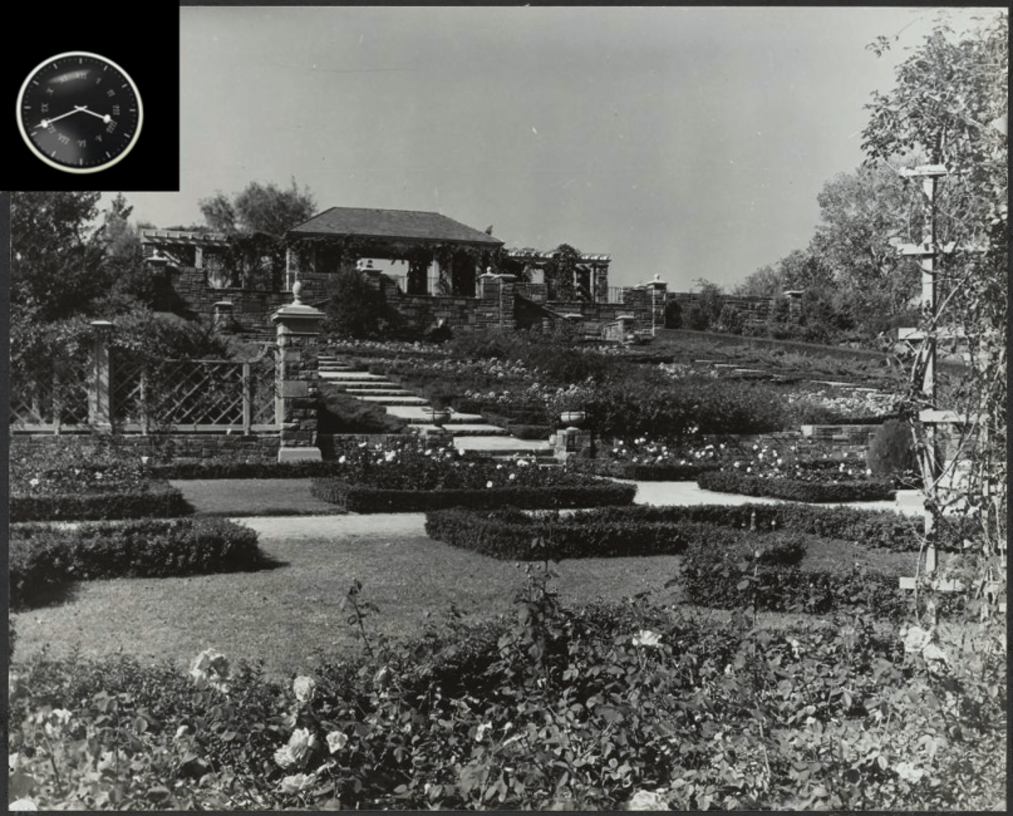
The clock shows h=3 m=41
